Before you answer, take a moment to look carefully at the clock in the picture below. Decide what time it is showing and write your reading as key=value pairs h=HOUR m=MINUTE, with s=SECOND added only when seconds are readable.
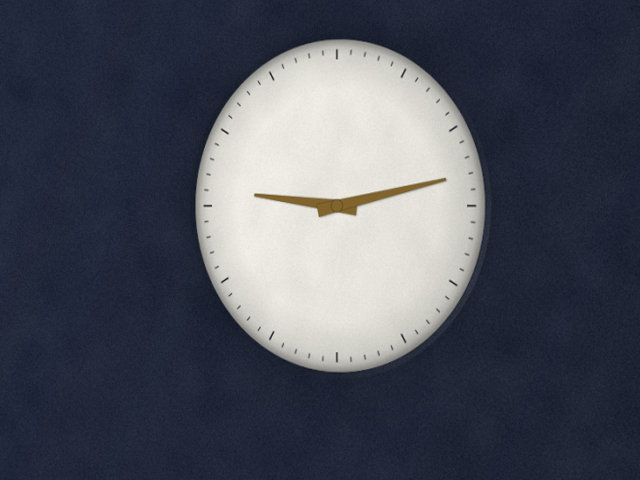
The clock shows h=9 m=13
